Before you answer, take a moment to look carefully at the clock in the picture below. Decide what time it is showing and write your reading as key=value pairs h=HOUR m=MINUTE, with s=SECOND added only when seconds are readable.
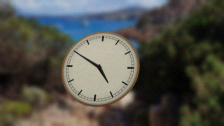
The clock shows h=4 m=50
